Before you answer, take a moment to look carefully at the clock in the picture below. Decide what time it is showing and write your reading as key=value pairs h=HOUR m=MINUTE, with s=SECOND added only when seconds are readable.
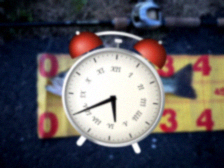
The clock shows h=5 m=40
